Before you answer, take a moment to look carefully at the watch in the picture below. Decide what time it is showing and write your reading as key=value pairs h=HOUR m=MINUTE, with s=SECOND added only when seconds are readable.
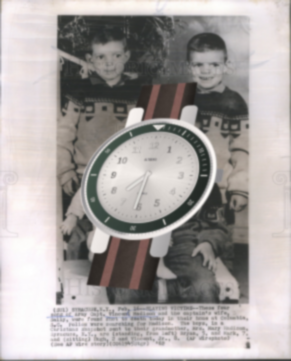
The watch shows h=7 m=31
